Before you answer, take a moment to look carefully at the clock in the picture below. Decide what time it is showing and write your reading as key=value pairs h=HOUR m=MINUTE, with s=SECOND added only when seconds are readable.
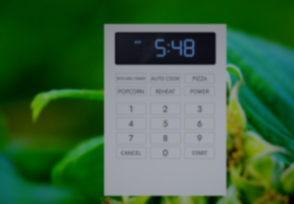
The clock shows h=5 m=48
